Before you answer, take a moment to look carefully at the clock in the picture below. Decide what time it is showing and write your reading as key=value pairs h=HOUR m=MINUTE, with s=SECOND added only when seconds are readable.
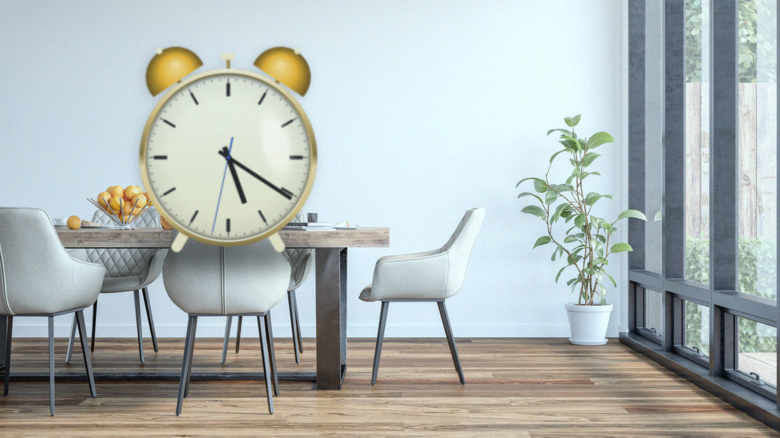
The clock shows h=5 m=20 s=32
